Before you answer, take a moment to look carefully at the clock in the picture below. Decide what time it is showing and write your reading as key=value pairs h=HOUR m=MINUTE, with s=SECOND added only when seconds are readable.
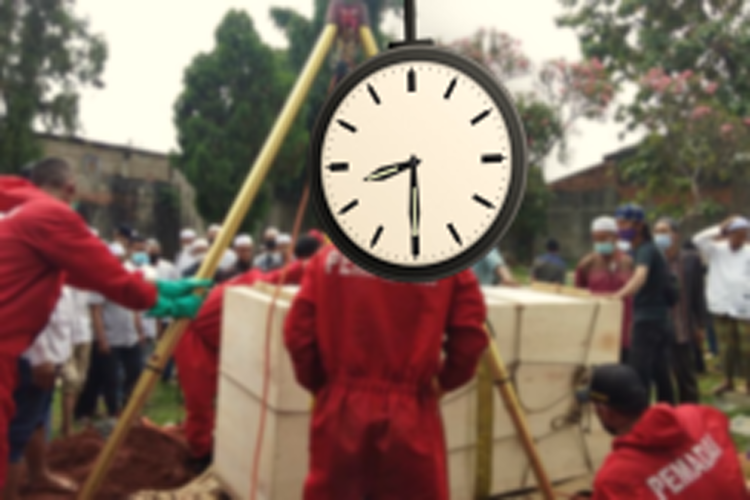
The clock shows h=8 m=30
